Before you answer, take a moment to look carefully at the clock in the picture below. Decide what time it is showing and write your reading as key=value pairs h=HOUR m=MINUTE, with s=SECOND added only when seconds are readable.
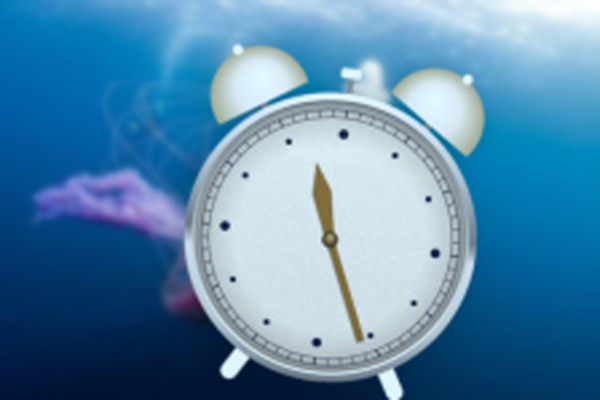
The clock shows h=11 m=26
